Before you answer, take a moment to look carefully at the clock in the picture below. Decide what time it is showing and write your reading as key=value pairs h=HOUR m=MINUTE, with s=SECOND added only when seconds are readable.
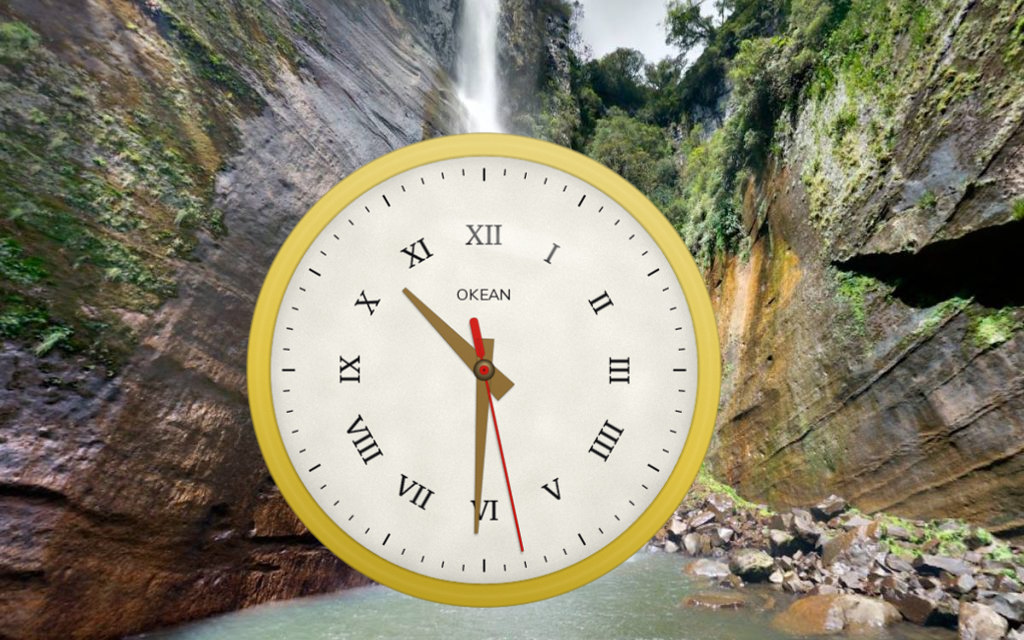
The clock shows h=10 m=30 s=28
